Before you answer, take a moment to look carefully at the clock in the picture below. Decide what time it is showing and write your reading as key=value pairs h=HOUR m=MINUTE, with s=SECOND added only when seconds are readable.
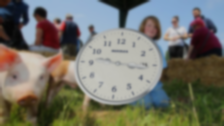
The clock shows h=9 m=16
